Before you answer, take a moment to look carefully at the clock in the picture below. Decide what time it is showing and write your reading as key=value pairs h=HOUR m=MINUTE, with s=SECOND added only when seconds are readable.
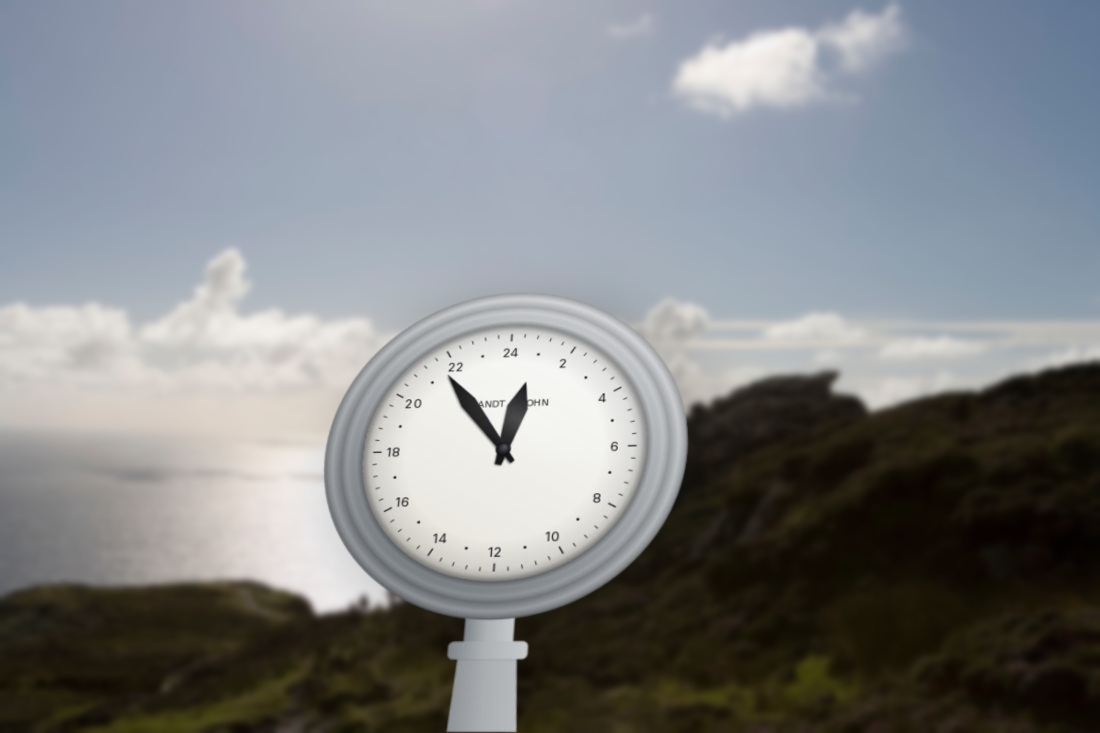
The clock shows h=0 m=54
